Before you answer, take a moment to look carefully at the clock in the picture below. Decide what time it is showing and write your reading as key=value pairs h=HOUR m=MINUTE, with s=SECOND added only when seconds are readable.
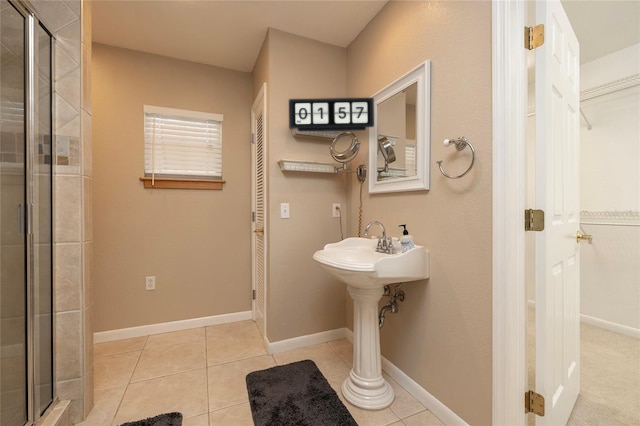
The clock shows h=1 m=57
